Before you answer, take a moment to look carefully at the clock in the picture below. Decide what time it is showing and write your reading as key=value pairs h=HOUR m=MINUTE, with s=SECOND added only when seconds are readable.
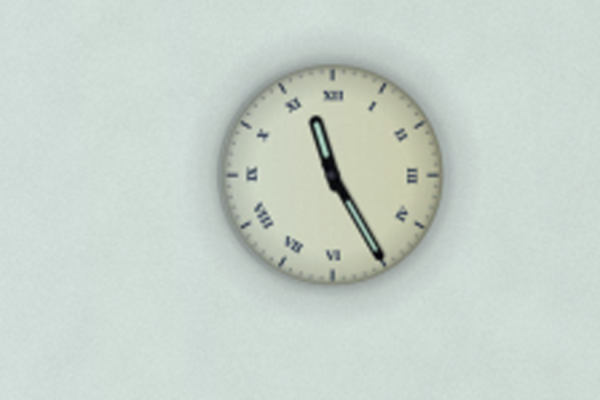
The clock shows h=11 m=25
